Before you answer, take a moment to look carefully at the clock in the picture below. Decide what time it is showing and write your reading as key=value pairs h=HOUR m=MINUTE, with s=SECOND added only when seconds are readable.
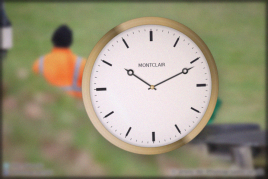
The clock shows h=10 m=11
